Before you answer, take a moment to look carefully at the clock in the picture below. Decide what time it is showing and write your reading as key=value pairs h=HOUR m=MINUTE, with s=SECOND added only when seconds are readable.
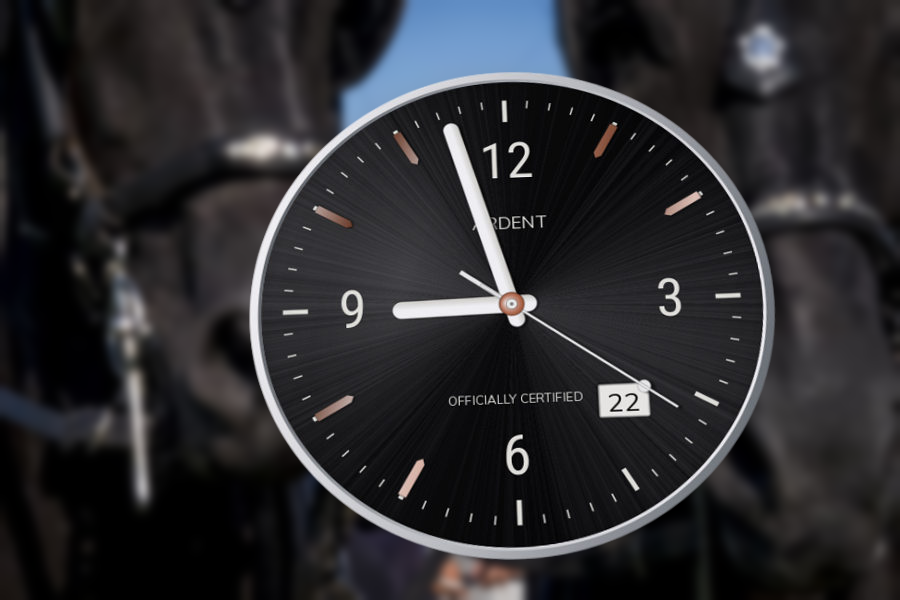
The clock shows h=8 m=57 s=21
